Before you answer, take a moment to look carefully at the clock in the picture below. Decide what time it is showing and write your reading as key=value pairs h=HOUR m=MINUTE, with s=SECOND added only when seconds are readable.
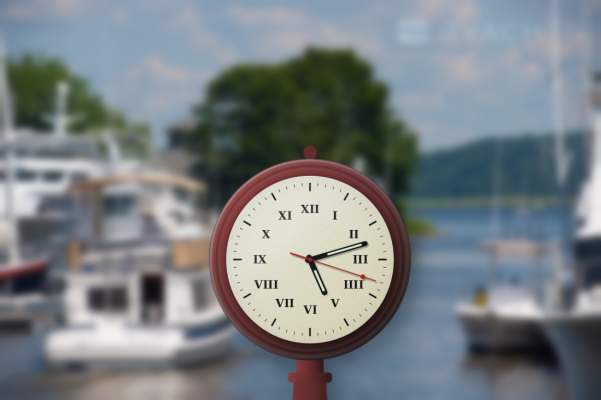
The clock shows h=5 m=12 s=18
